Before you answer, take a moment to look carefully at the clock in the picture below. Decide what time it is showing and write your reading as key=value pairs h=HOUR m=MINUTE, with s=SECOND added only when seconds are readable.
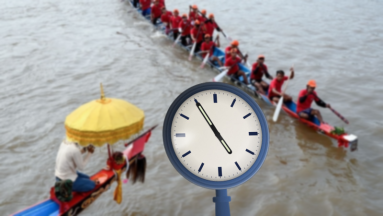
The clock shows h=4 m=55
